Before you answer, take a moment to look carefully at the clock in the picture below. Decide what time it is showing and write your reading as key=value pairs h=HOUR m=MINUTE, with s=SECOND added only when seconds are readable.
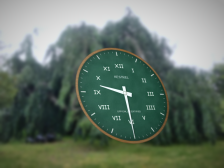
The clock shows h=9 m=30
